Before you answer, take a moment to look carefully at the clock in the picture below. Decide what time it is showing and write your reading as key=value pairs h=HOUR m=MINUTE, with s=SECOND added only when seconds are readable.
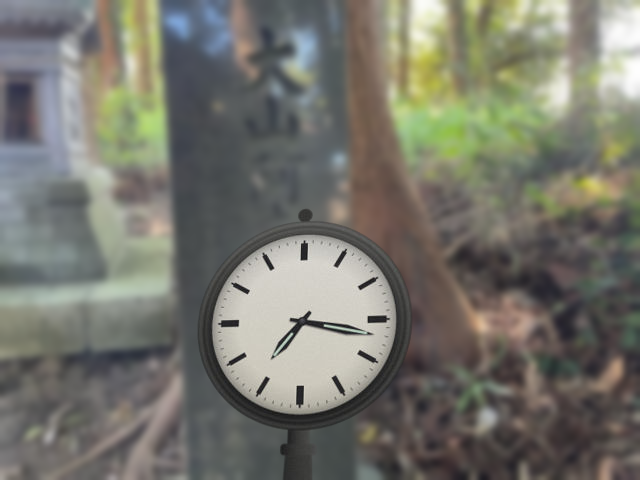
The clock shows h=7 m=17
